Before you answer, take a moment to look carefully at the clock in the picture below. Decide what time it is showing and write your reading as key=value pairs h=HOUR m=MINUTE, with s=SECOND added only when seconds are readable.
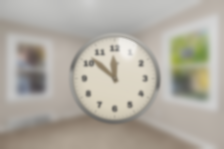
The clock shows h=11 m=52
